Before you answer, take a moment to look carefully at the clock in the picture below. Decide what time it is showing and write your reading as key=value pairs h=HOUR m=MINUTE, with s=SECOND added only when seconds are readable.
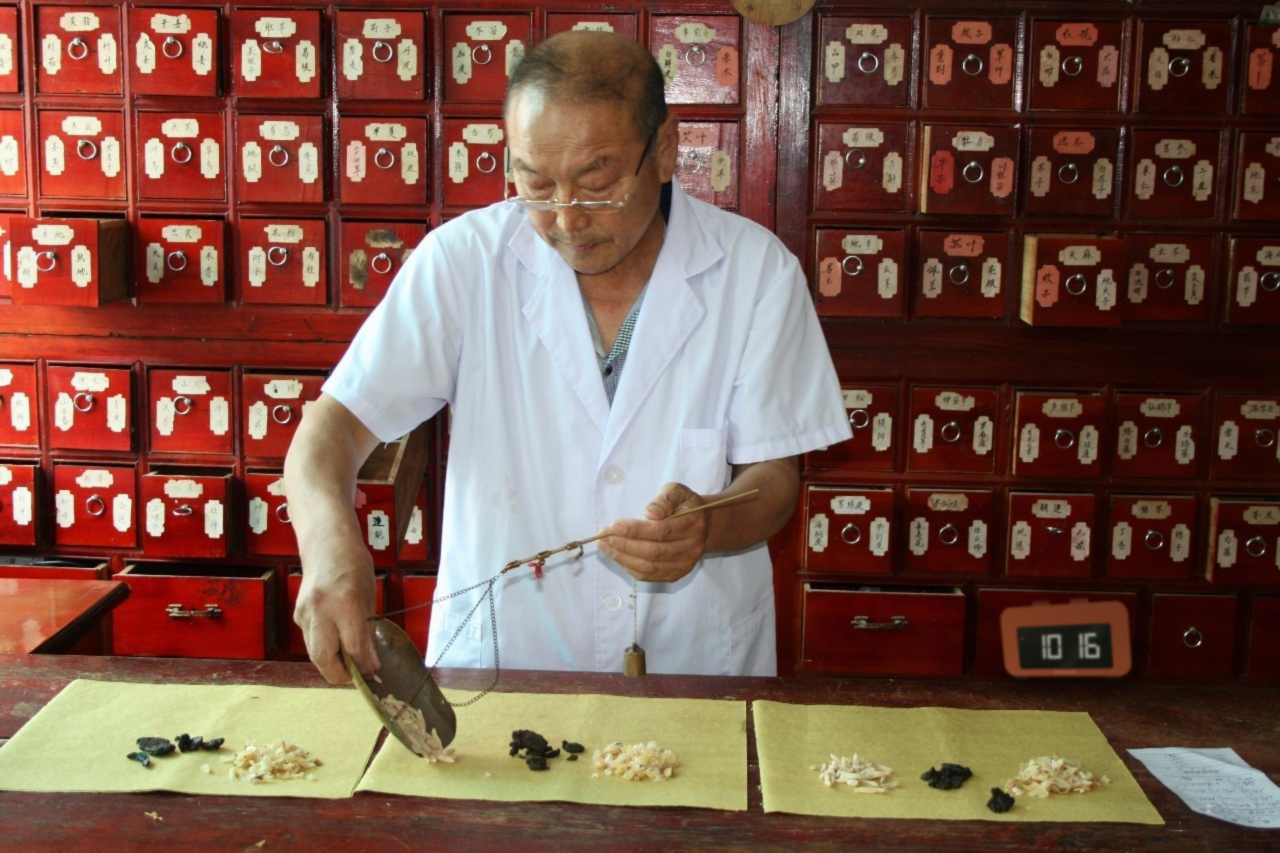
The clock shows h=10 m=16
